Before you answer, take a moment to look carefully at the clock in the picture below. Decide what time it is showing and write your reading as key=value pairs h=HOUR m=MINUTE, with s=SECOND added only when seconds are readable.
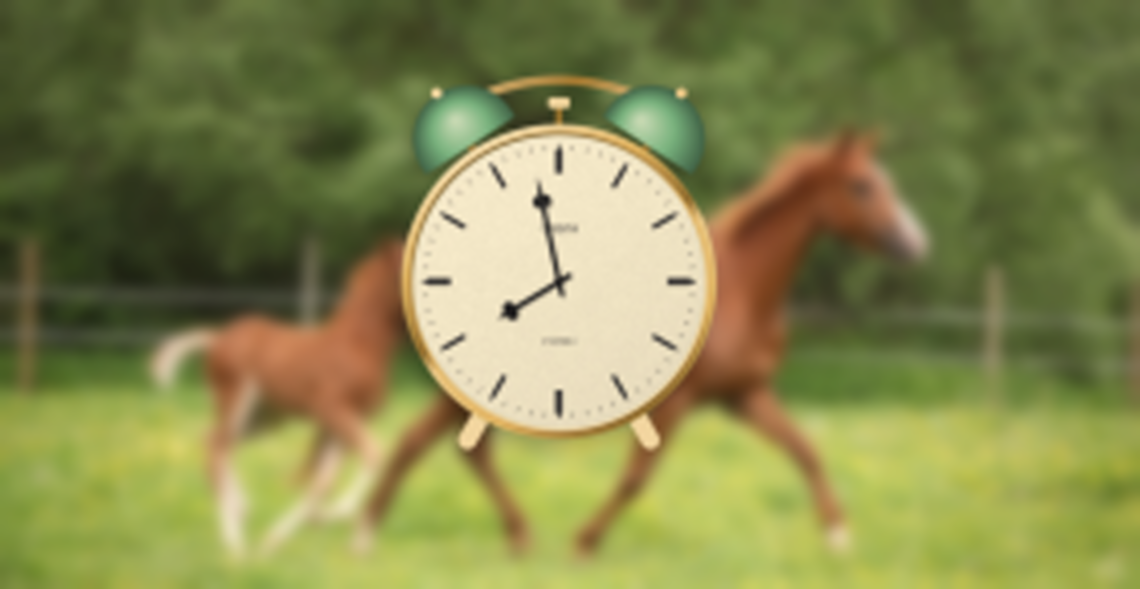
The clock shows h=7 m=58
